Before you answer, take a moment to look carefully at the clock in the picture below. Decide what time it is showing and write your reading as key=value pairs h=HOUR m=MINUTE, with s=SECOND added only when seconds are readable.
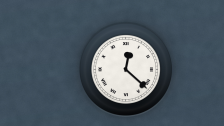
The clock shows h=12 m=22
